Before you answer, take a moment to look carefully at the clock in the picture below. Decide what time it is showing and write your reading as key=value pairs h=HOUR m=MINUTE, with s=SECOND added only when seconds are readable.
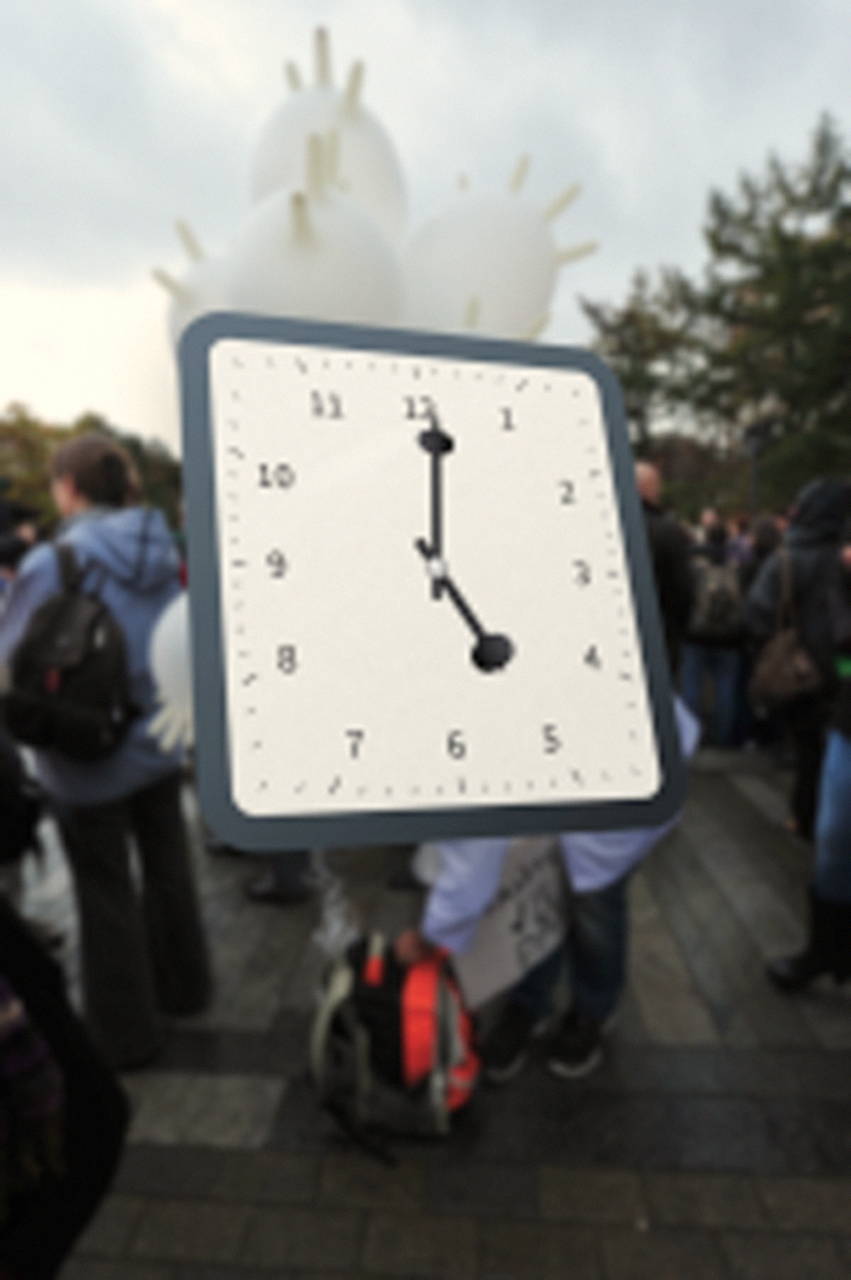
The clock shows h=5 m=1
